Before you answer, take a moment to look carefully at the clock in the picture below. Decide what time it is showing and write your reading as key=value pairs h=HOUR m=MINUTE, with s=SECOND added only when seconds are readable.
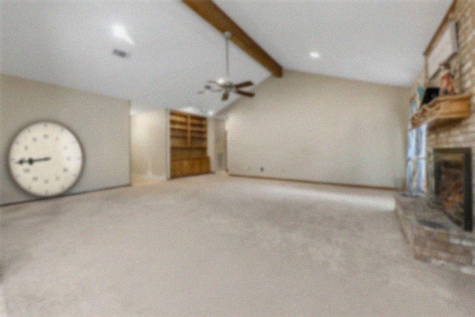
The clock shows h=8 m=44
